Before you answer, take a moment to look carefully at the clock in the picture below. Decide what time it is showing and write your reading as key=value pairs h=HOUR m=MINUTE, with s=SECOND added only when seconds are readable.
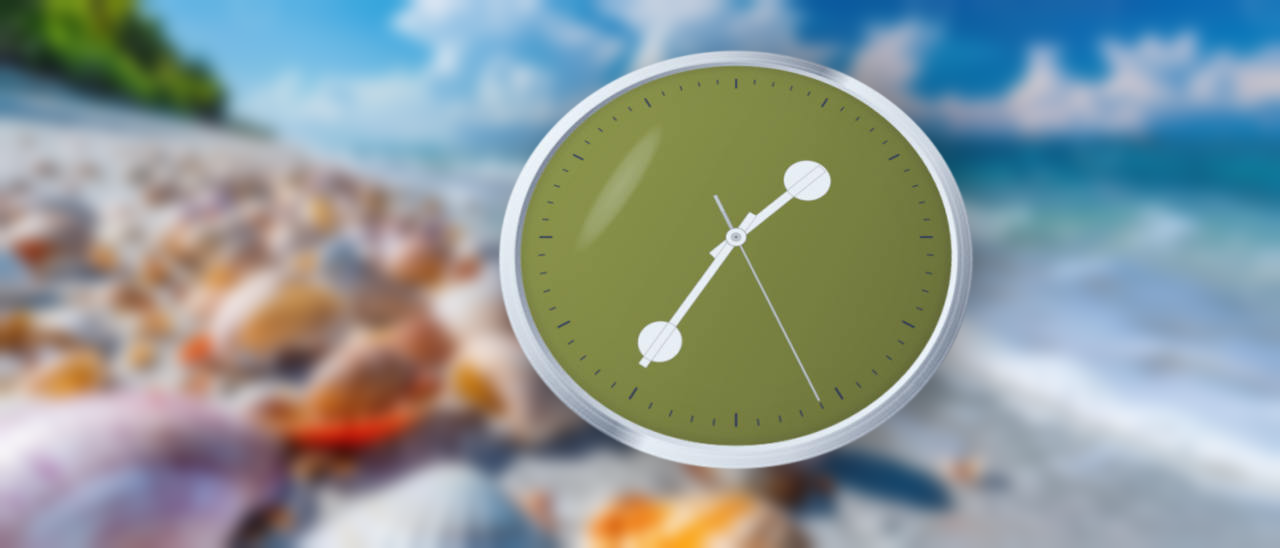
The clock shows h=1 m=35 s=26
